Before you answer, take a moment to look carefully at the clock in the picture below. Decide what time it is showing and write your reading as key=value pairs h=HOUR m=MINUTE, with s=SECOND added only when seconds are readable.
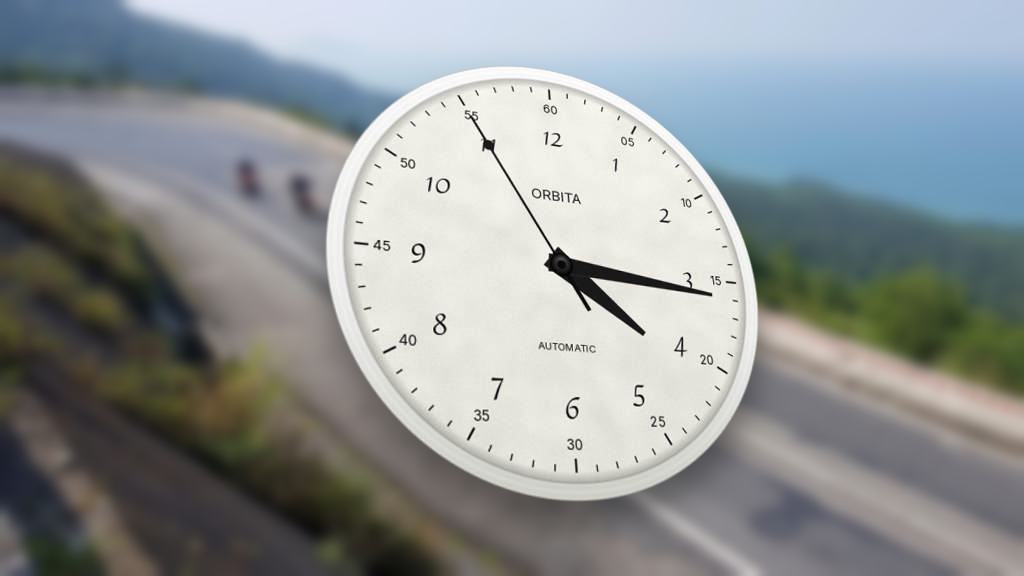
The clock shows h=4 m=15 s=55
